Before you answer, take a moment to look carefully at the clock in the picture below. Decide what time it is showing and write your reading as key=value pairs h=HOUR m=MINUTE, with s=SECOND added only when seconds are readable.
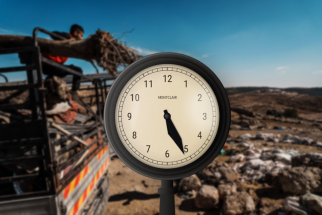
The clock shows h=5 m=26
